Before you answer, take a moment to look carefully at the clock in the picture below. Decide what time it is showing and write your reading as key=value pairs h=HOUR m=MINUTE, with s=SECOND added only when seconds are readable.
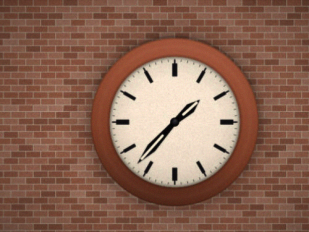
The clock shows h=1 m=37
